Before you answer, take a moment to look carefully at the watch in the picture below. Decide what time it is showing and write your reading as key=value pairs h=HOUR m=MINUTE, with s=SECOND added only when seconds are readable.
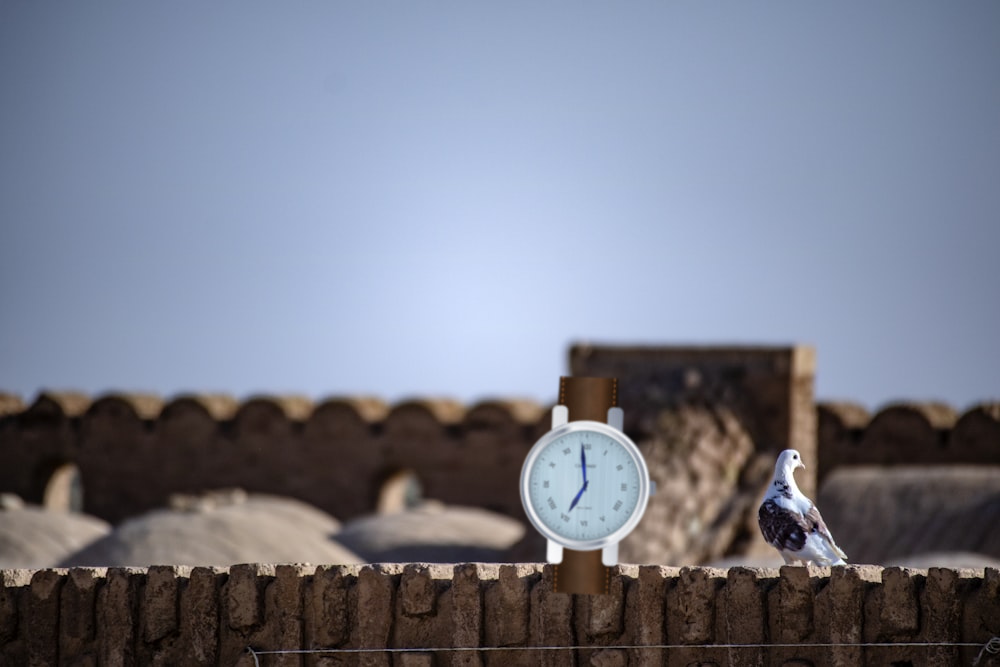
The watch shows h=6 m=59
